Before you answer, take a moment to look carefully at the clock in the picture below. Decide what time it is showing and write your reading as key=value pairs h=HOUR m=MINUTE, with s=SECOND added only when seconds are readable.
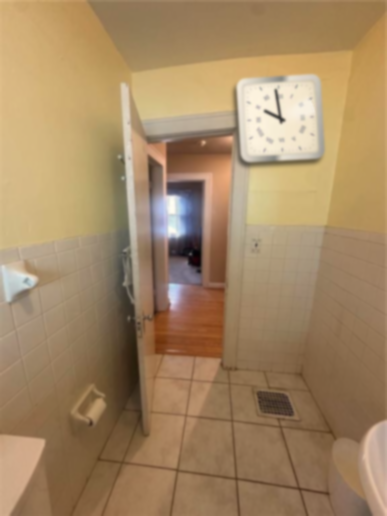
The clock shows h=9 m=59
